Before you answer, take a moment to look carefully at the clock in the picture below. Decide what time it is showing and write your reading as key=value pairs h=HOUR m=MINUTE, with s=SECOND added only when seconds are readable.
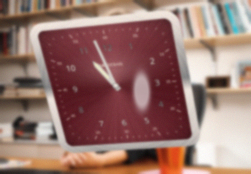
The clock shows h=10 m=58
